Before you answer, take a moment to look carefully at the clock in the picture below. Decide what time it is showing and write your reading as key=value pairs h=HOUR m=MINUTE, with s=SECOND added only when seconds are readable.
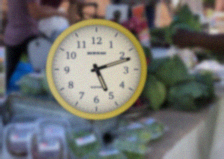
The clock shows h=5 m=12
